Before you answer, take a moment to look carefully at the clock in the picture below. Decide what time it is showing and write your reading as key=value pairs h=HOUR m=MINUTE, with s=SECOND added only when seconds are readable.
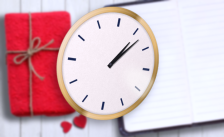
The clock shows h=1 m=7
